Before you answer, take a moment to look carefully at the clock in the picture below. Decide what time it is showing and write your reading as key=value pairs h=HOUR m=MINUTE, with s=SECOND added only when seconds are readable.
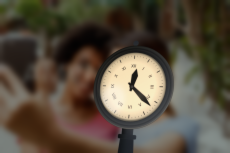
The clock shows h=12 m=22
